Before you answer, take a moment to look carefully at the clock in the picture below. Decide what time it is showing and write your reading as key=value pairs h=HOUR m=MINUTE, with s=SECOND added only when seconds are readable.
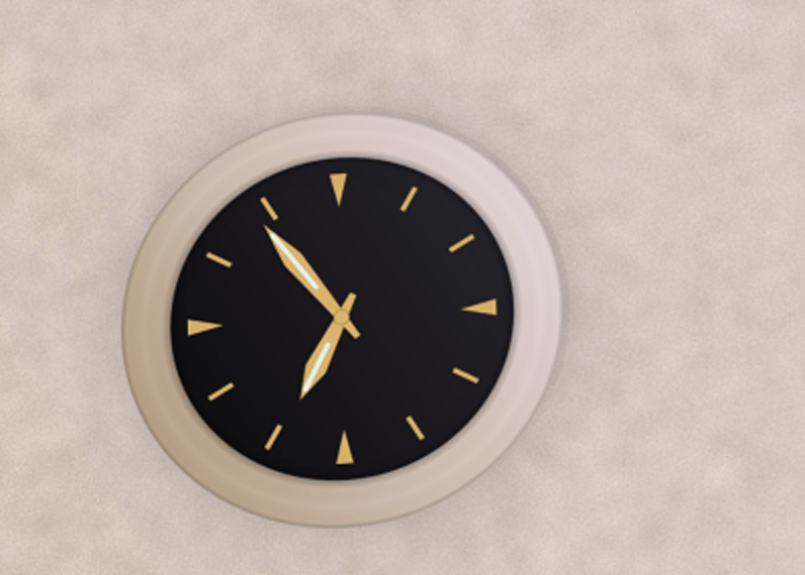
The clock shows h=6 m=54
